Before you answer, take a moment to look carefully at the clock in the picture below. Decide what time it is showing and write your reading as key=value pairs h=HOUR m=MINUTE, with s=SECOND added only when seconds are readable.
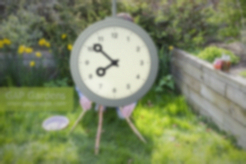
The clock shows h=7 m=52
